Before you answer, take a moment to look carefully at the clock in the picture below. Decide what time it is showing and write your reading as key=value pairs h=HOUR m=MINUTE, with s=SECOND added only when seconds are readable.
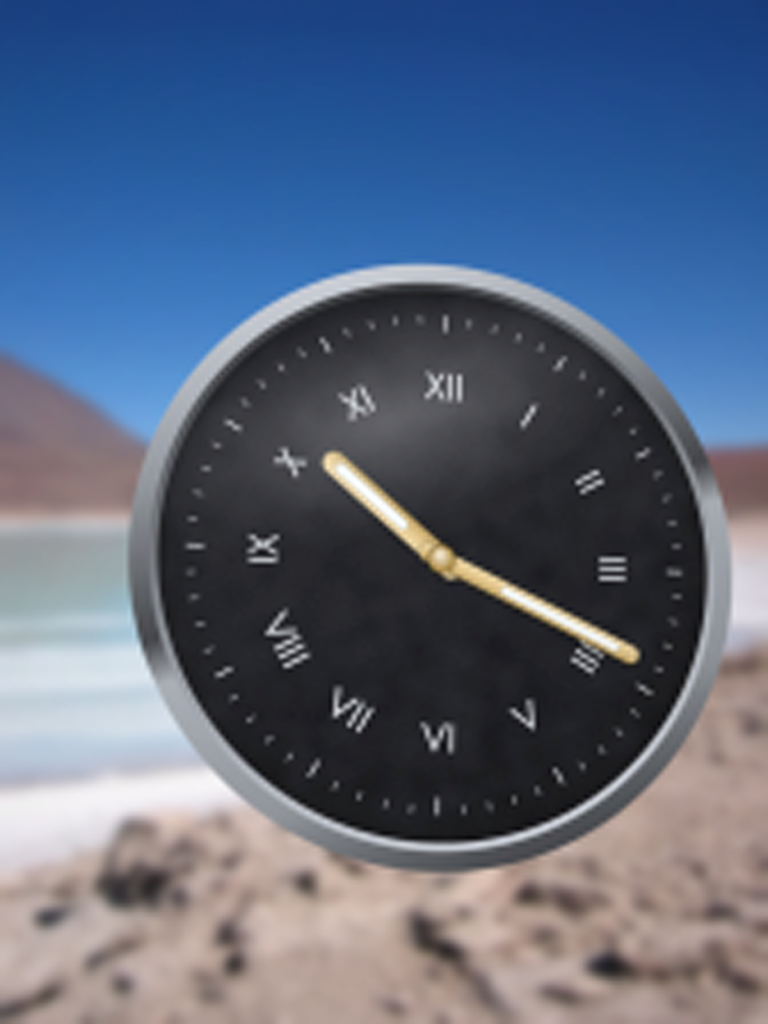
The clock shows h=10 m=19
